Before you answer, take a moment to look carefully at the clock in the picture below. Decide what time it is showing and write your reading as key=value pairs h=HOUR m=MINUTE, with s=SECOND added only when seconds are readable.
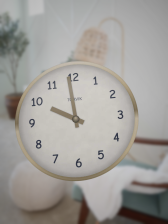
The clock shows h=9 m=59
